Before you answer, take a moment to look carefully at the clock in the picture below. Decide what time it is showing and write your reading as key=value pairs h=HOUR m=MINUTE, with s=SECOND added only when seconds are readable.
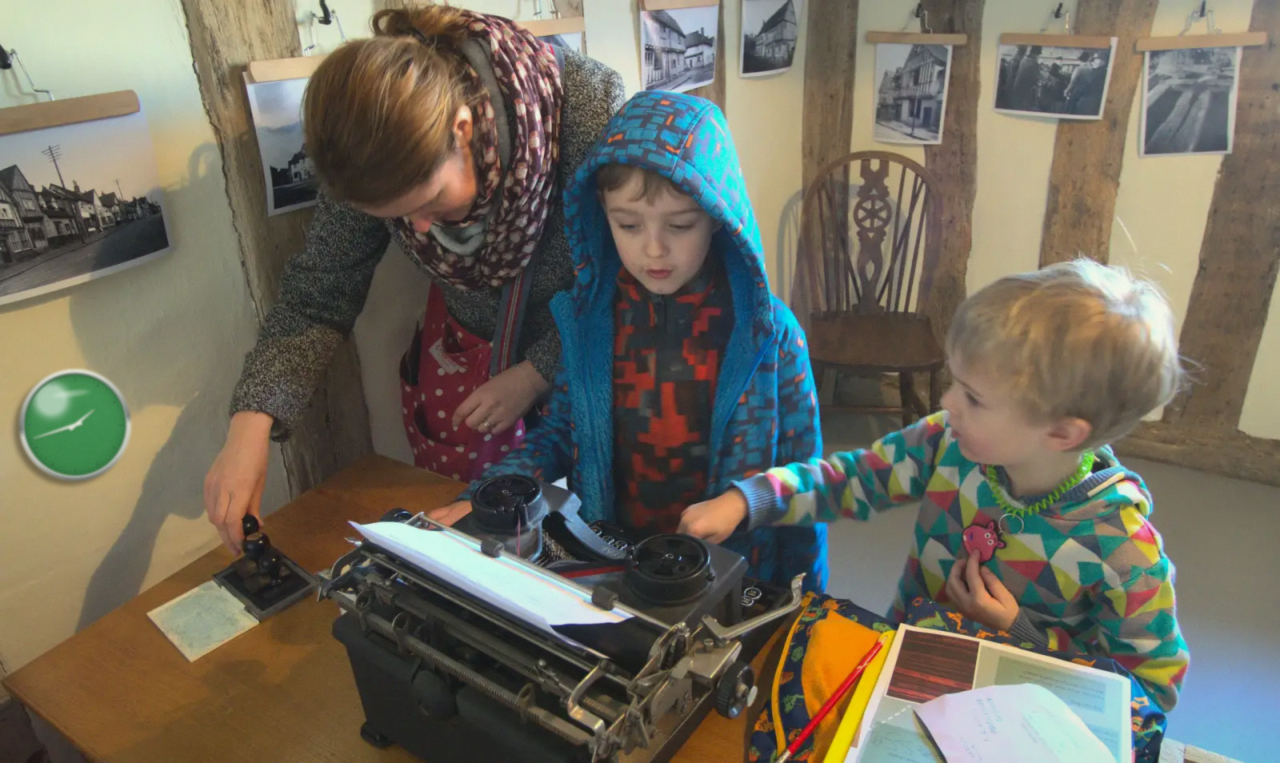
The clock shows h=1 m=42
